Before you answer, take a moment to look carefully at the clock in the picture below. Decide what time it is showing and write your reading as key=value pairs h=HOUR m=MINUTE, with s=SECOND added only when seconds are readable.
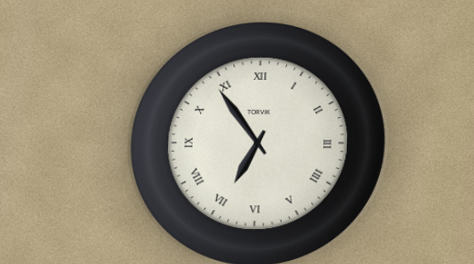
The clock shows h=6 m=54
